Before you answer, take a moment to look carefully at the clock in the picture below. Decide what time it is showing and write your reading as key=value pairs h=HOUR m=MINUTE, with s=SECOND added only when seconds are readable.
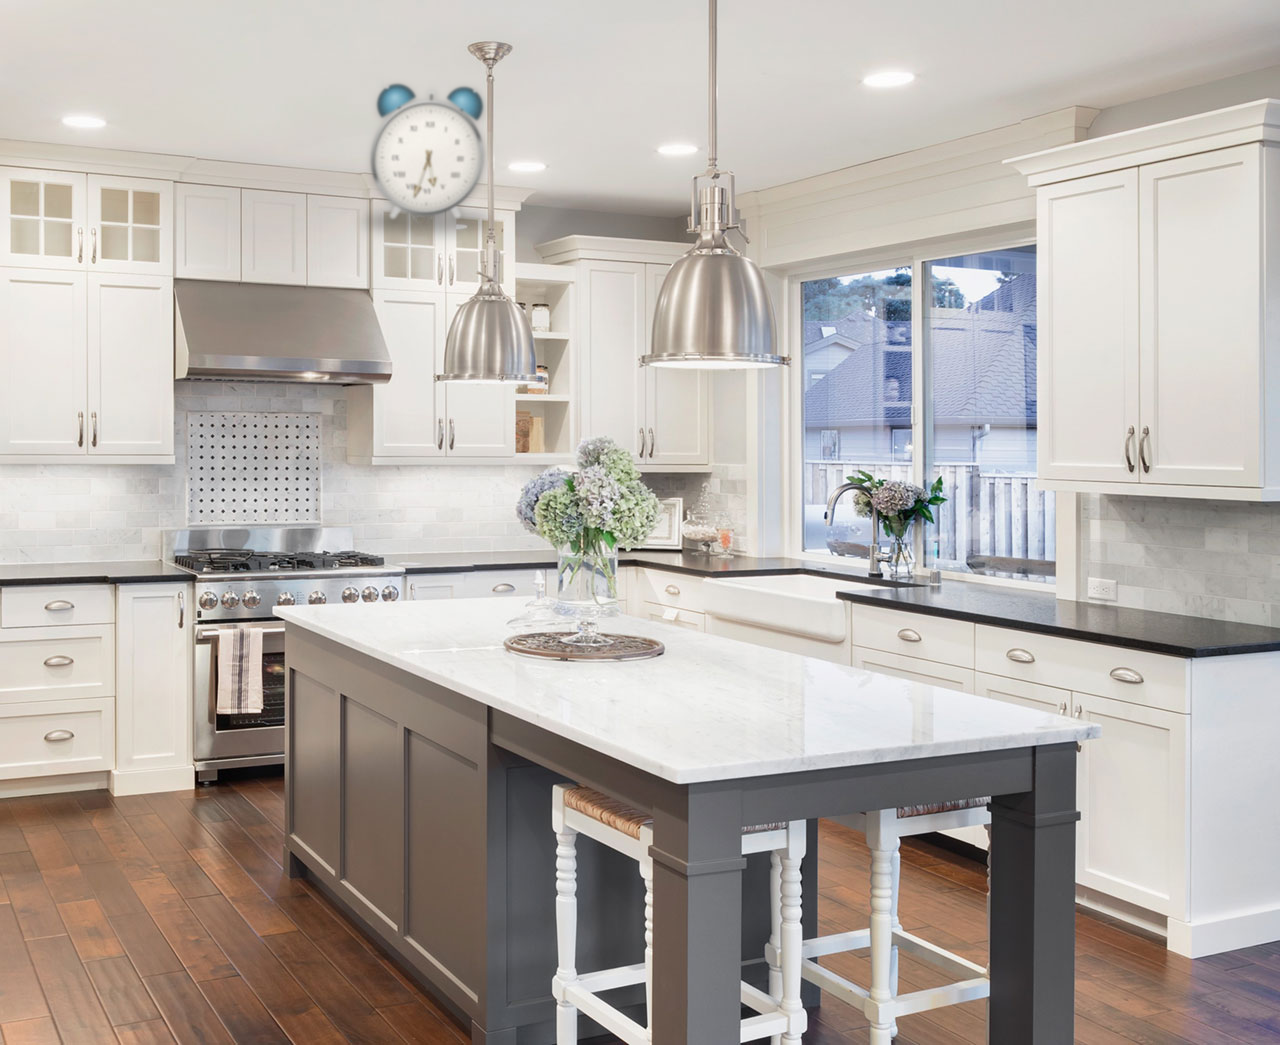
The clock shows h=5 m=33
